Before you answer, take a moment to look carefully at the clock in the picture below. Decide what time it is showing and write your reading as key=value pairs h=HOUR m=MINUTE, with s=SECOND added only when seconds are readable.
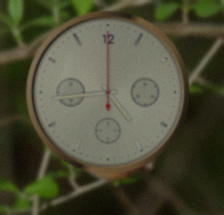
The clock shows h=4 m=44
